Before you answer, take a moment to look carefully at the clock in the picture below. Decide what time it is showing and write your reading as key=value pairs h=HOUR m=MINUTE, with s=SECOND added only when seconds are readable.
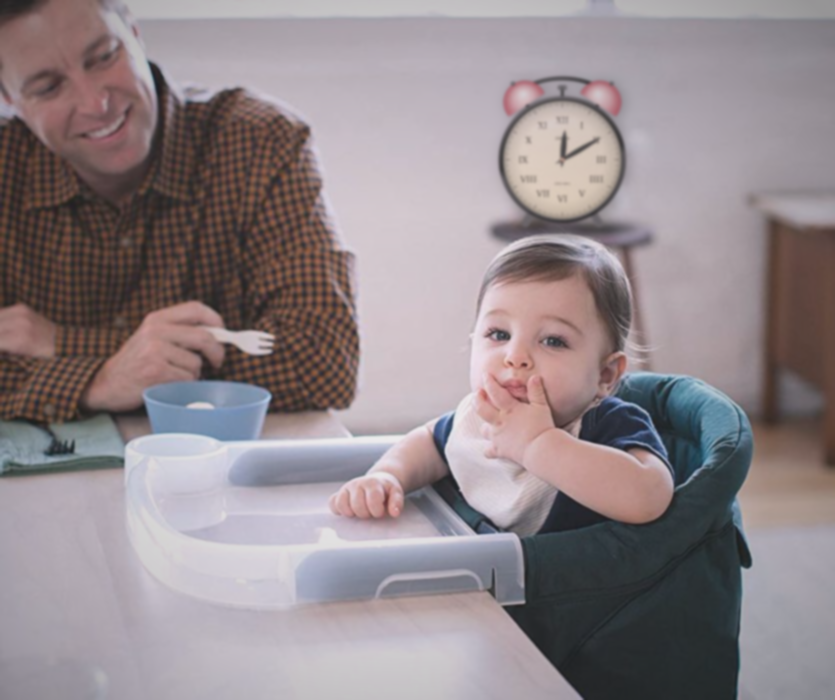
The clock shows h=12 m=10
